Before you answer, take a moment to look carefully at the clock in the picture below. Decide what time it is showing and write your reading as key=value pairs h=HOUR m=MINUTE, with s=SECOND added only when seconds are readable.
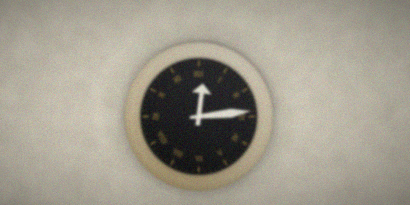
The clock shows h=12 m=14
